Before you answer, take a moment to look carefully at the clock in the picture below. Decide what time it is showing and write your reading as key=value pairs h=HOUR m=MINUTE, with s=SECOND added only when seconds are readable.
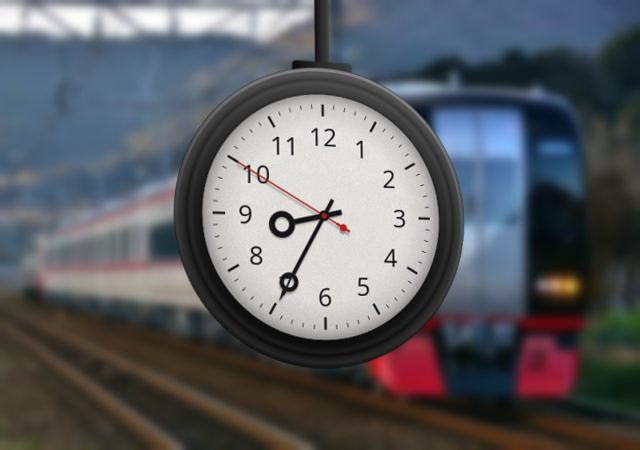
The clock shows h=8 m=34 s=50
